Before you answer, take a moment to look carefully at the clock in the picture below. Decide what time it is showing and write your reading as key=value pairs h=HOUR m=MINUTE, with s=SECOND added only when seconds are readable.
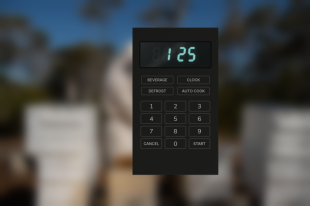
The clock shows h=1 m=25
